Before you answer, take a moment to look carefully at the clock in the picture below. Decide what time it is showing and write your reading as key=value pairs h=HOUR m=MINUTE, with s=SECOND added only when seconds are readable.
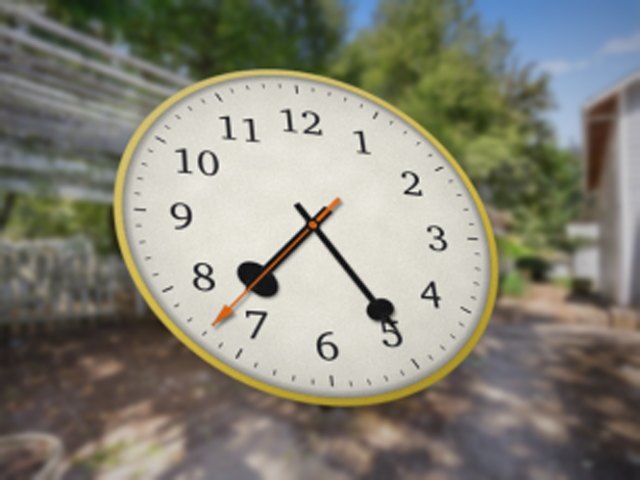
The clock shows h=7 m=24 s=37
